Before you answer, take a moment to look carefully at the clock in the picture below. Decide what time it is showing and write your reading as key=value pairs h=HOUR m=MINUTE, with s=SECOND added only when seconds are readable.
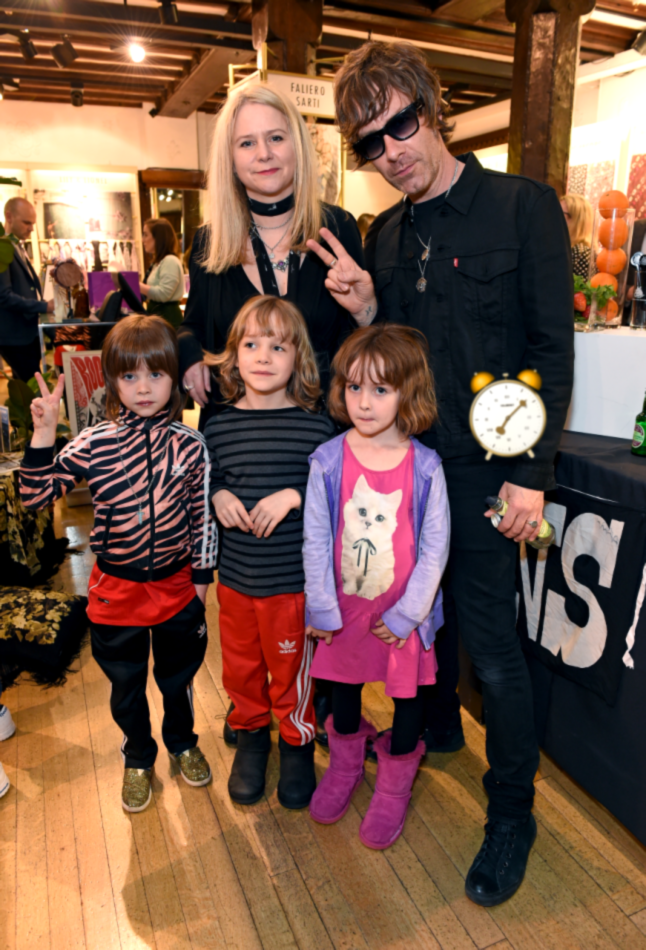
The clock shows h=7 m=8
